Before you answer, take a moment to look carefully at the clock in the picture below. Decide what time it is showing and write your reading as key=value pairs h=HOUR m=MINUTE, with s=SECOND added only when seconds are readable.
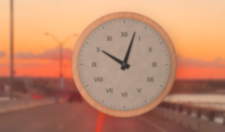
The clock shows h=10 m=3
